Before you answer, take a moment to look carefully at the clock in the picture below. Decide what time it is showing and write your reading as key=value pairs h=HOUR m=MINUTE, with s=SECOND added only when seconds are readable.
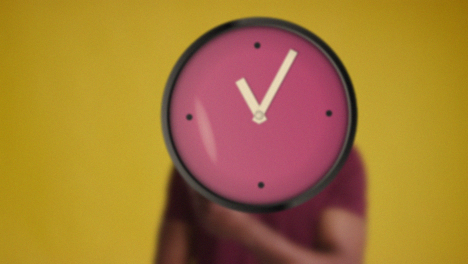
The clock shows h=11 m=5
